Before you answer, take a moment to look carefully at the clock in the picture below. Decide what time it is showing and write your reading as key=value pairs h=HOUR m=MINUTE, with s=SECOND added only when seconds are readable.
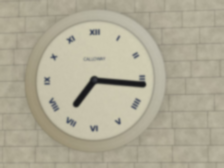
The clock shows h=7 m=16
